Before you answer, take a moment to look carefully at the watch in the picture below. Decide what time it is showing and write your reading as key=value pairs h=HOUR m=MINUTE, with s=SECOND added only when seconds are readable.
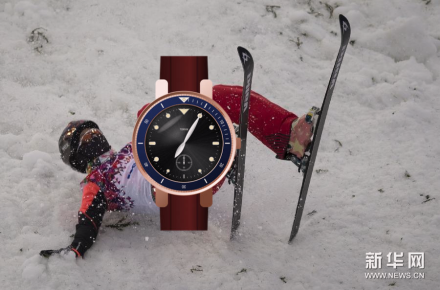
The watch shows h=7 m=5
